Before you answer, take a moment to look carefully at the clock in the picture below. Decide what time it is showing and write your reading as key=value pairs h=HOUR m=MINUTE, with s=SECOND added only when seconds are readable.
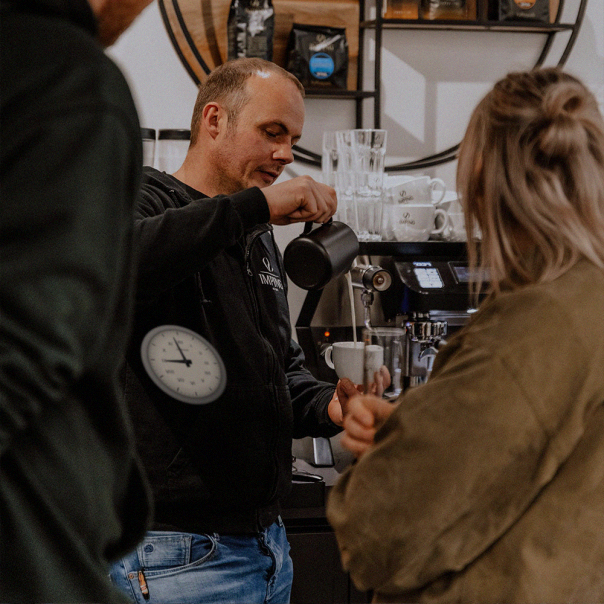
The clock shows h=8 m=58
